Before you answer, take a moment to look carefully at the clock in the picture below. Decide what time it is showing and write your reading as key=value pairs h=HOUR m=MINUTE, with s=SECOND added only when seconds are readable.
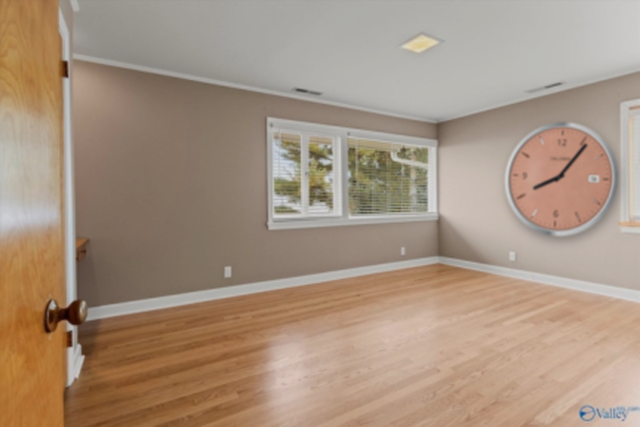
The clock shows h=8 m=6
